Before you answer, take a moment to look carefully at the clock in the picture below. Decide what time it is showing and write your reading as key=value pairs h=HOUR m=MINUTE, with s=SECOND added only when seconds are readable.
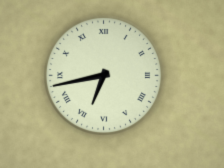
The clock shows h=6 m=43
